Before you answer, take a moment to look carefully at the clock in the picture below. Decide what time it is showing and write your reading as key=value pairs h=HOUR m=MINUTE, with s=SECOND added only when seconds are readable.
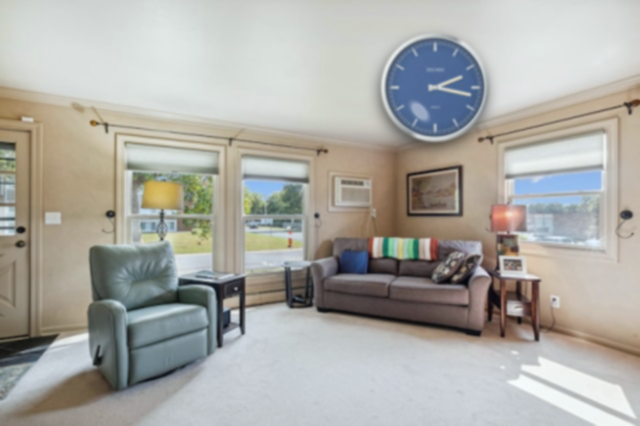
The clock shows h=2 m=17
